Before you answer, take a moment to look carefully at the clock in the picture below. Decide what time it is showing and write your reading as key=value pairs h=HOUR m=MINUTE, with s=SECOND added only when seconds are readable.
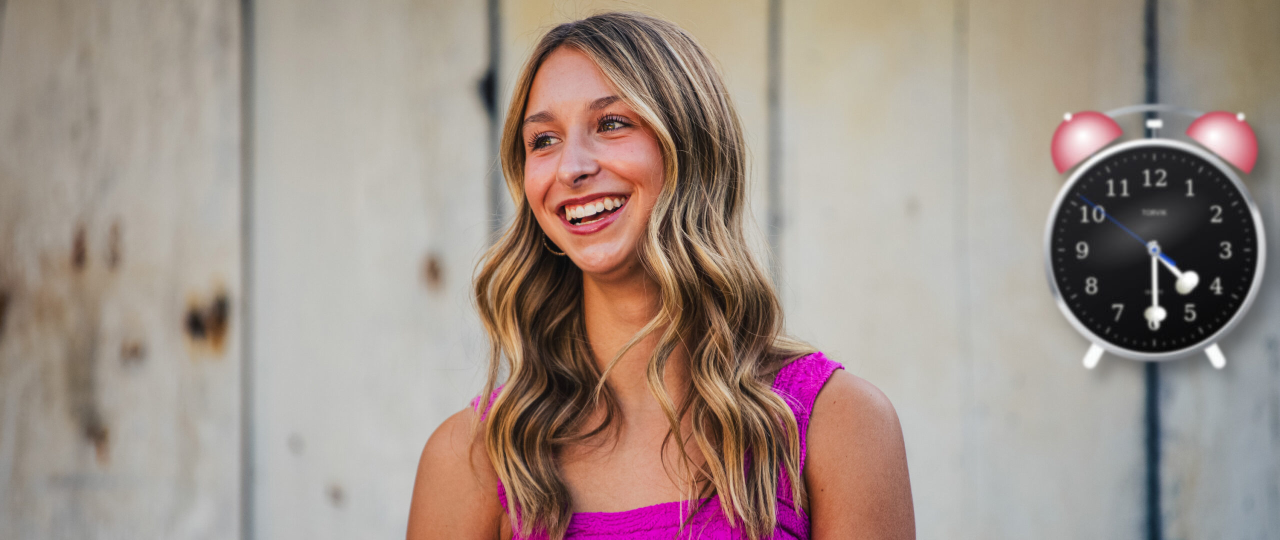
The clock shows h=4 m=29 s=51
